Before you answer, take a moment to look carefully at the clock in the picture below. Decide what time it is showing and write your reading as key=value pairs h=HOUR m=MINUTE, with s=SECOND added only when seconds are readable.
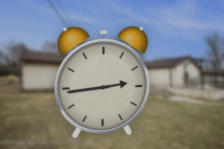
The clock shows h=2 m=44
